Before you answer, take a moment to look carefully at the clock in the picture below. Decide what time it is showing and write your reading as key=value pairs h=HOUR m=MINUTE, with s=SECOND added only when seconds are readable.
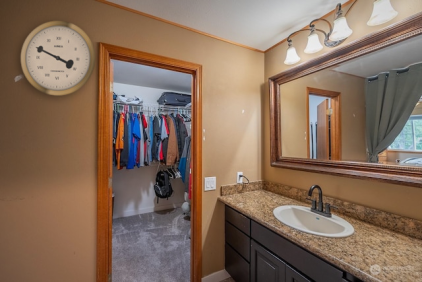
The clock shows h=3 m=49
